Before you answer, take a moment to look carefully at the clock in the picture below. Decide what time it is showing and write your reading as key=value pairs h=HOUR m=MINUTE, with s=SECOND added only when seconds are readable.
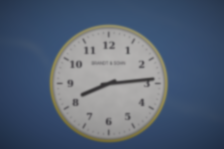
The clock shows h=8 m=14
